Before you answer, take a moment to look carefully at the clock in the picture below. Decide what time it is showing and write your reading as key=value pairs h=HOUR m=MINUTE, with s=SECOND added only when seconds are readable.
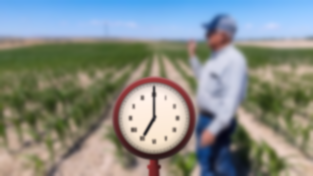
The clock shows h=7 m=0
